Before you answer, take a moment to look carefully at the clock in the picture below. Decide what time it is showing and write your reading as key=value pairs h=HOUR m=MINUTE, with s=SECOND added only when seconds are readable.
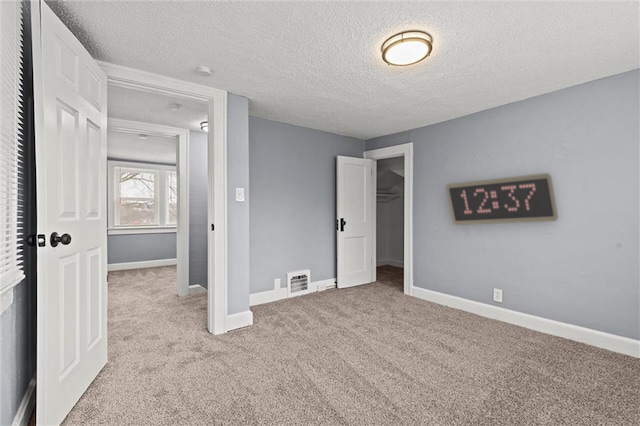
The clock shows h=12 m=37
